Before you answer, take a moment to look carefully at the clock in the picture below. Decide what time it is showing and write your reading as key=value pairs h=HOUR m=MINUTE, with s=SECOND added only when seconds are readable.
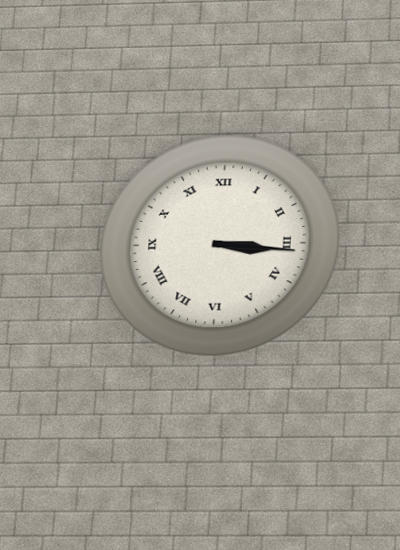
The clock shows h=3 m=16
